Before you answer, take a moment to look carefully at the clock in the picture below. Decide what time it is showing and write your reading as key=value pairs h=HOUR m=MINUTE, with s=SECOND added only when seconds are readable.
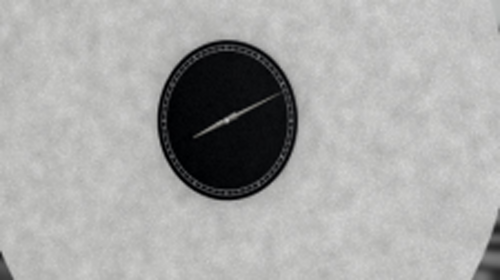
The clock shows h=8 m=11
